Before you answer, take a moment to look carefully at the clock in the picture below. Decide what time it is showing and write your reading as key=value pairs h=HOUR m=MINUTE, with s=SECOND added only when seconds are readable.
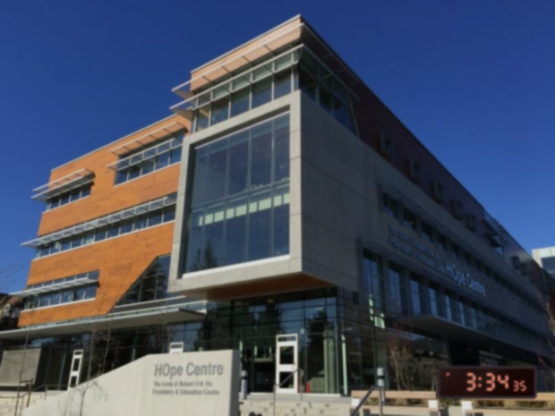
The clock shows h=3 m=34
